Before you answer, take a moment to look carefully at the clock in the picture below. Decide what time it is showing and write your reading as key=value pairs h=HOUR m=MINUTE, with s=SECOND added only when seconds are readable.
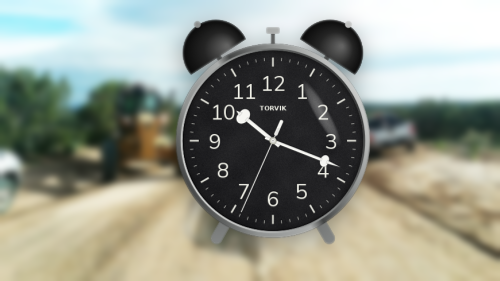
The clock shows h=10 m=18 s=34
